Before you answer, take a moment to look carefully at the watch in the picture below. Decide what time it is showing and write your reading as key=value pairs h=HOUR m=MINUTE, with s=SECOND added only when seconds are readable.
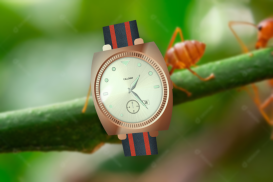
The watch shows h=1 m=24
